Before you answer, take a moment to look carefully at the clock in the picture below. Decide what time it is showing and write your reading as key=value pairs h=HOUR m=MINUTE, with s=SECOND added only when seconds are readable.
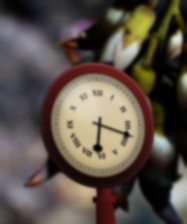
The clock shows h=6 m=18
